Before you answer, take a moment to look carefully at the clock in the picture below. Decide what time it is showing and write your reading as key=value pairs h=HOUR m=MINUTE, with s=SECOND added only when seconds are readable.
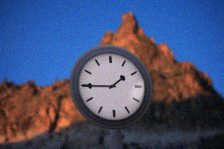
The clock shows h=1 m=45
